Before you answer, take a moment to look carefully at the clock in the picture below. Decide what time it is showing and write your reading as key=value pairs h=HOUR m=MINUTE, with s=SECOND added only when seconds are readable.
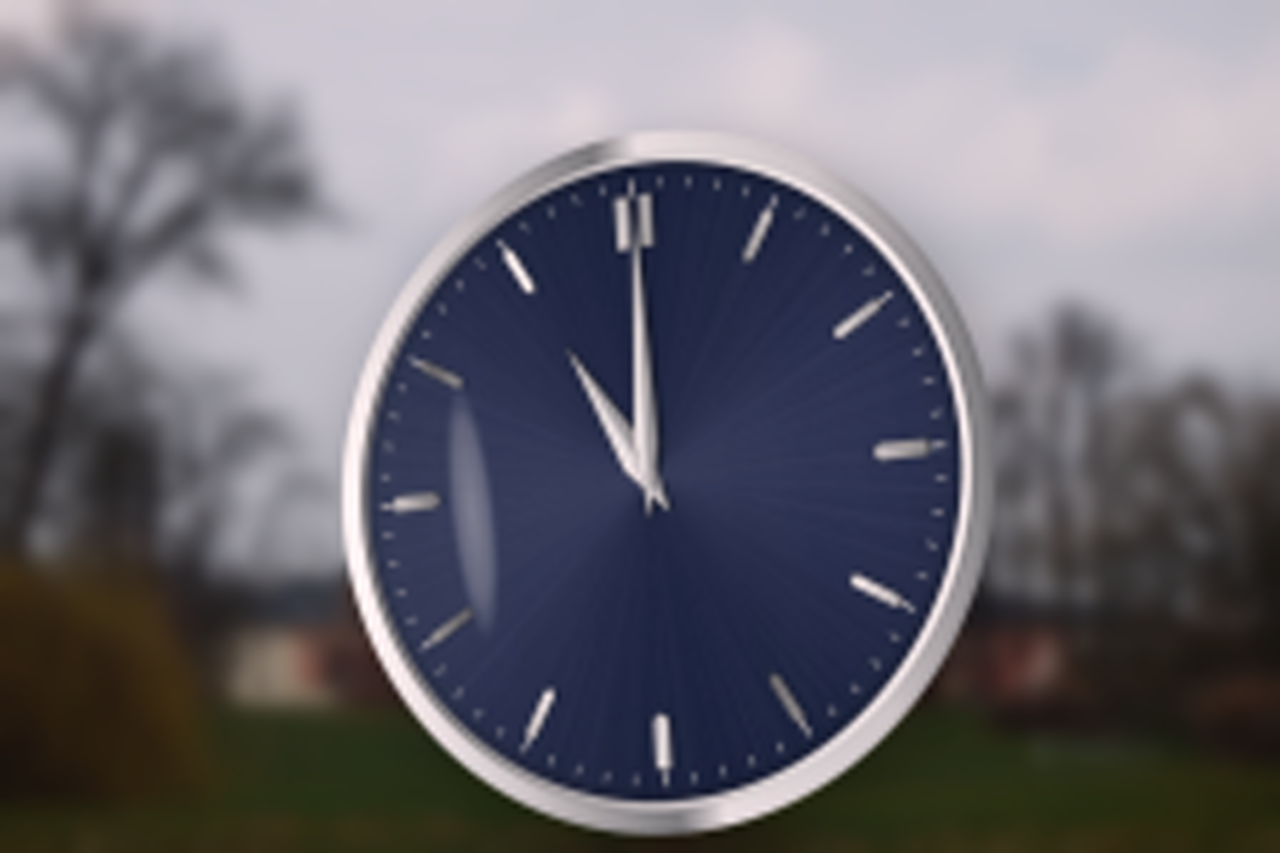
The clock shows h=11 m=0
